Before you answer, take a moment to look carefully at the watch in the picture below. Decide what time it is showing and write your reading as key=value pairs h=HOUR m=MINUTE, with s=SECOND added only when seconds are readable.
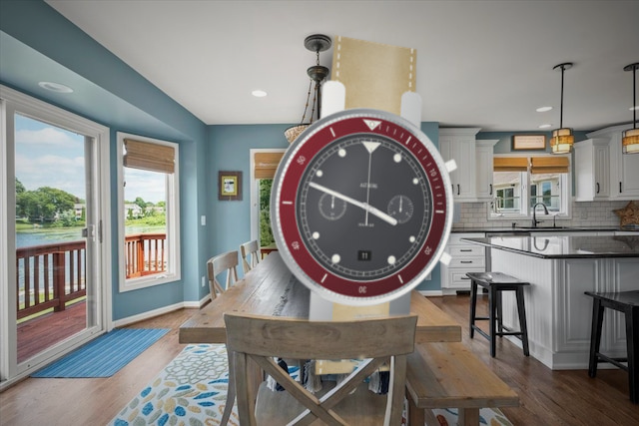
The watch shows h=3 m=48
